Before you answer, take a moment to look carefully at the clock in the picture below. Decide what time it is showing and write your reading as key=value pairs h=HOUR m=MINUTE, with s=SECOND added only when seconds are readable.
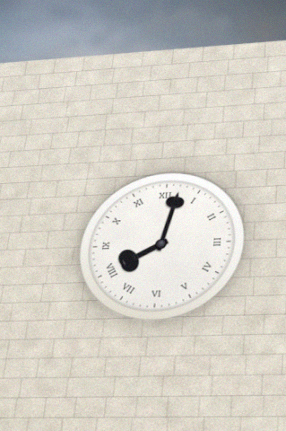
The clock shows h=8 m=2
